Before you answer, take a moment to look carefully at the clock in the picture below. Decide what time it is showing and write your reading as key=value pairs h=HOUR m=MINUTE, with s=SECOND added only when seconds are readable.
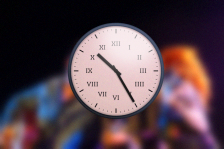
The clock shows h=10 m=25
